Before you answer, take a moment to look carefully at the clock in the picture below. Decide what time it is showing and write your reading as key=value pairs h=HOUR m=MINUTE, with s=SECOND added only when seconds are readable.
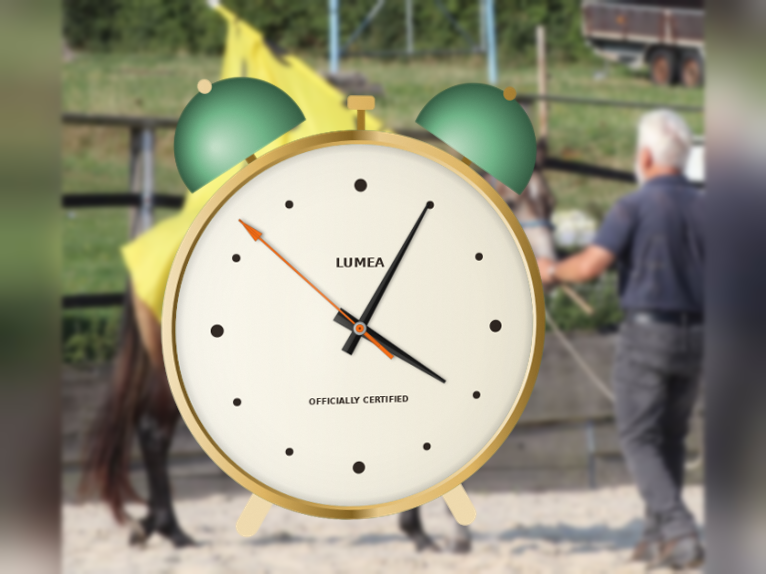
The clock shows h=4 m=4 s=52
